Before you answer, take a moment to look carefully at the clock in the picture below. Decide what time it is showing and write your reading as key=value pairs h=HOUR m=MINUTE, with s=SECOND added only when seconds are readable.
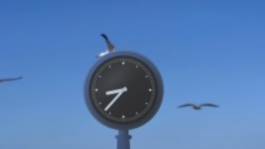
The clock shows h=8 m=37
